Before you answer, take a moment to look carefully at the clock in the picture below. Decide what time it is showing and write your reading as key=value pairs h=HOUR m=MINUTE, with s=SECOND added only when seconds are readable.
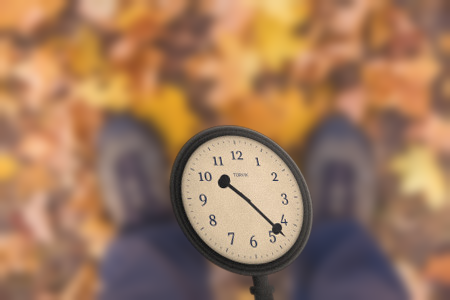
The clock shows h=10 m=23
